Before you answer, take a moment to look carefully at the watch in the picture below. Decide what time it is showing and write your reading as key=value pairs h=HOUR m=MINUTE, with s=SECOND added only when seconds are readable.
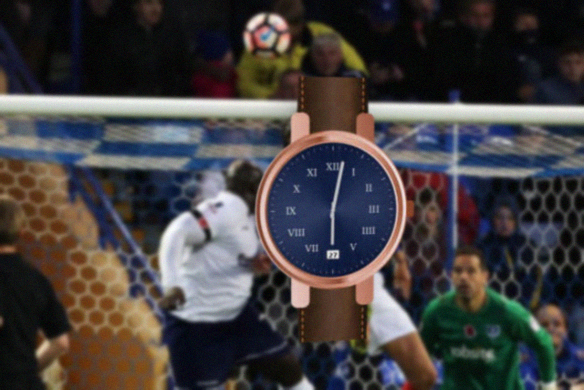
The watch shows h=6 m=2
